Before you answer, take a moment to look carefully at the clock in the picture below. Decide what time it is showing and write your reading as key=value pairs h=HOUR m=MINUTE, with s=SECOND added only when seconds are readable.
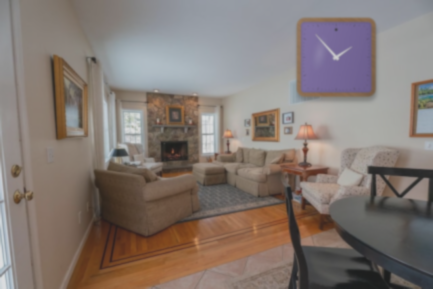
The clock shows h=1 m=53
